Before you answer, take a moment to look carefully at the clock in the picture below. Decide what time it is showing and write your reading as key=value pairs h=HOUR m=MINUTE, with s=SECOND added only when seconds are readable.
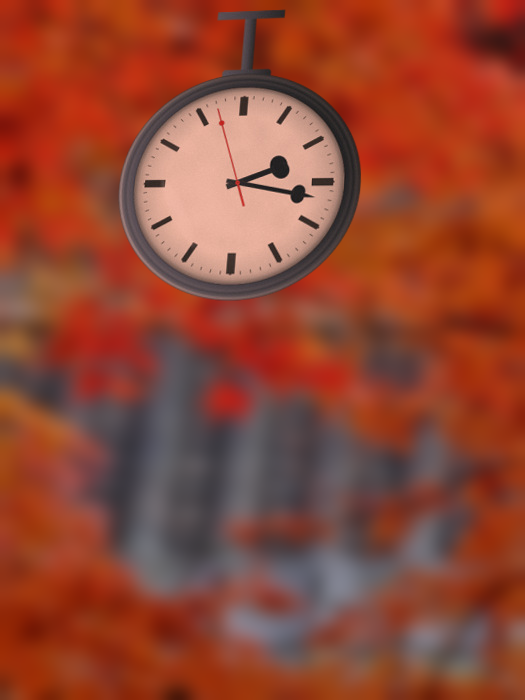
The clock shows h=2 m=16 s=57
